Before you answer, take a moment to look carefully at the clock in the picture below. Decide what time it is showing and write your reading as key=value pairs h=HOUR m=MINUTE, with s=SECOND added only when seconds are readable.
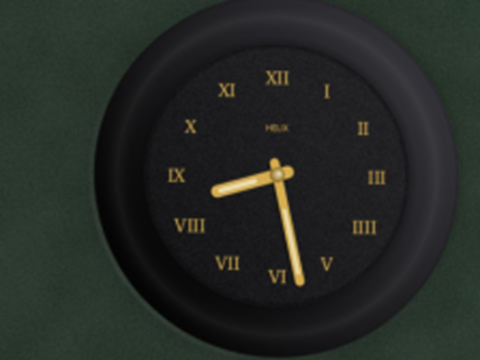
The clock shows h=8 m=28
